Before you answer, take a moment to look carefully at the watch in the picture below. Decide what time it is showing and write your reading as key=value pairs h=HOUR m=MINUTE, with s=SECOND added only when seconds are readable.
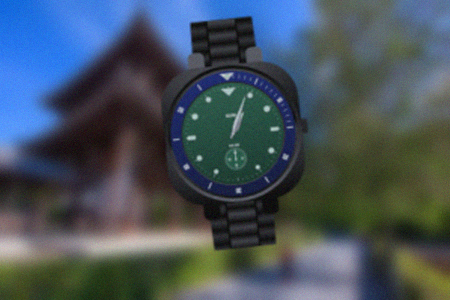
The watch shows h=1 m=4
